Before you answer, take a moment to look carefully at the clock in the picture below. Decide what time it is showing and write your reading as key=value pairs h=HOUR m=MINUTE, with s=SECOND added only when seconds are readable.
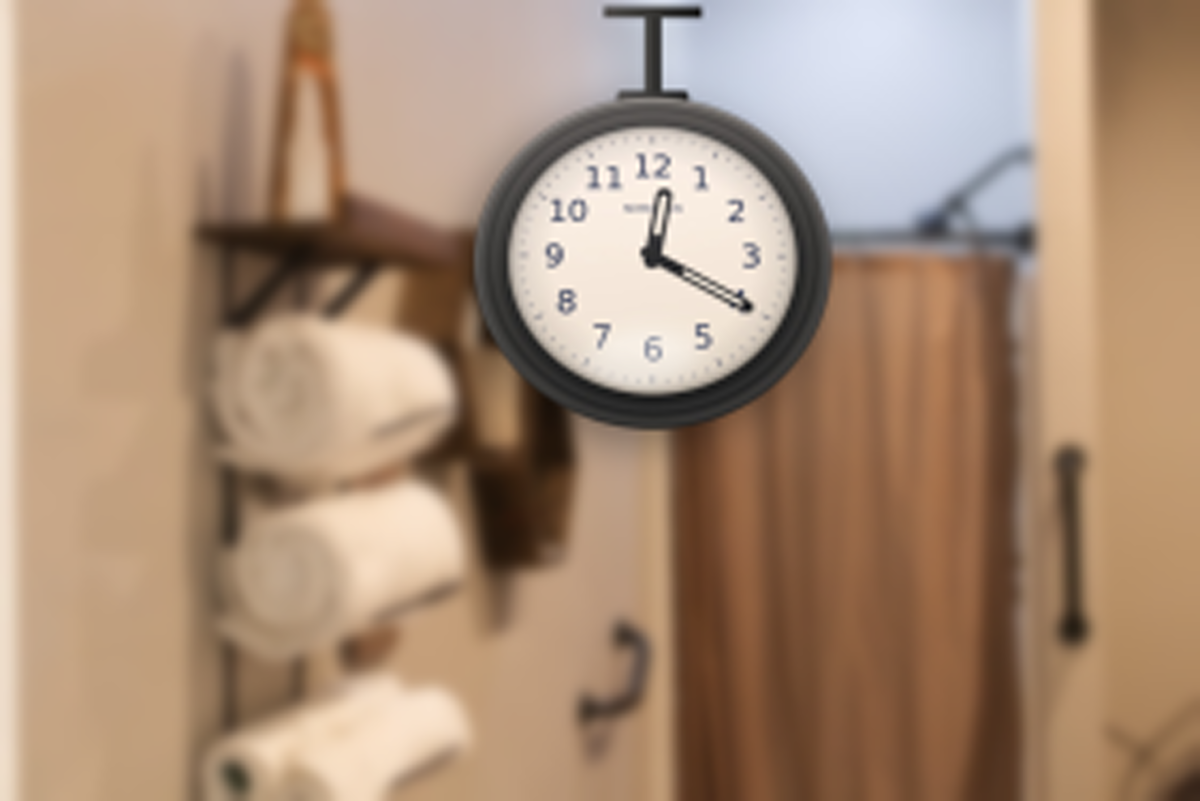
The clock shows h=12 m=20
